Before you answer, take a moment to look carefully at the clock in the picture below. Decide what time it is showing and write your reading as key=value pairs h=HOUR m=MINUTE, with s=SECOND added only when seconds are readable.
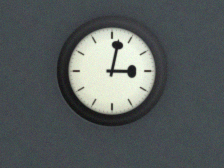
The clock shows h=3 m=2
